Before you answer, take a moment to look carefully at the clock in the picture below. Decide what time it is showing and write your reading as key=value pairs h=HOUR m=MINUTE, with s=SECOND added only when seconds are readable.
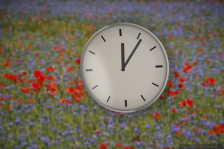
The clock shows h=12 m=6
